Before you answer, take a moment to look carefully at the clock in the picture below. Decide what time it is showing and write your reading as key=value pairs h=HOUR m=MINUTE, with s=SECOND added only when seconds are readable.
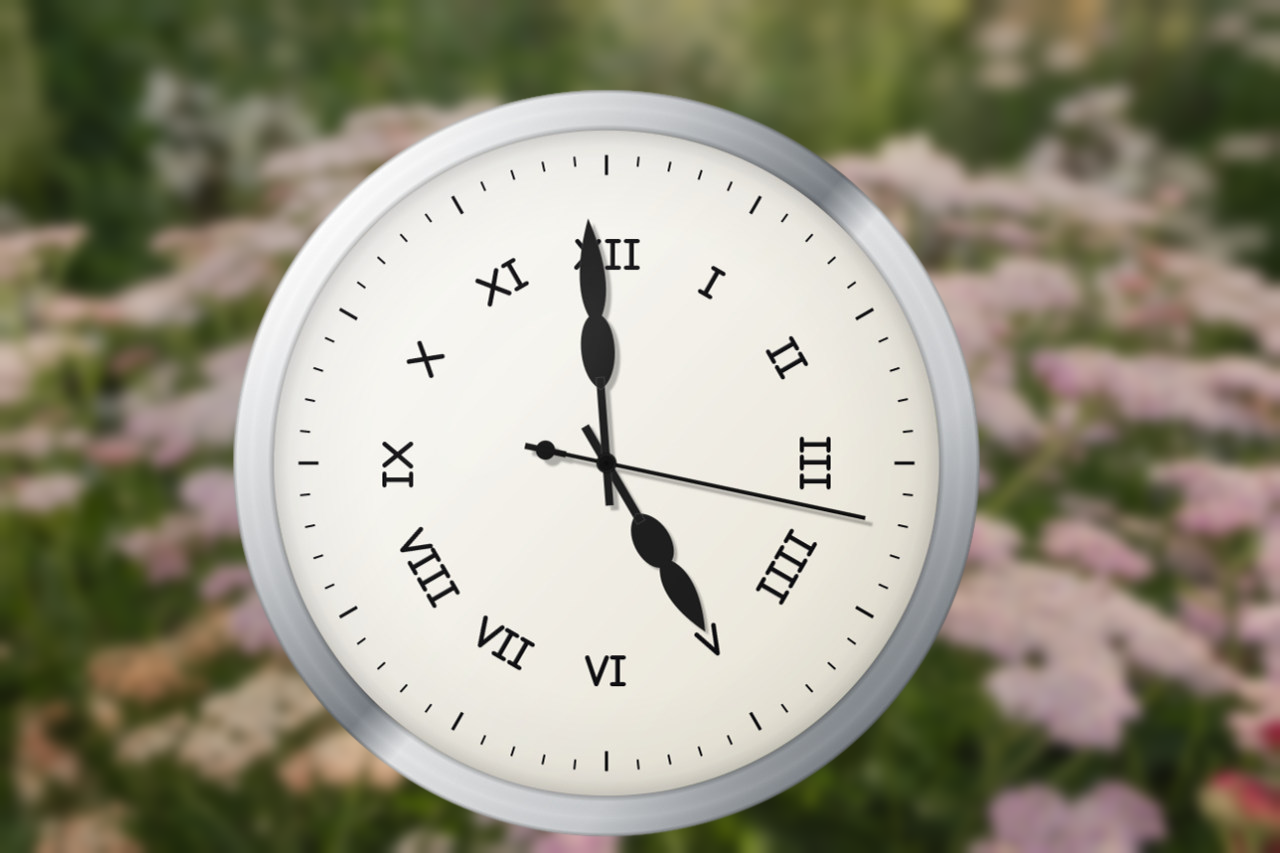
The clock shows h=4 m=59 s=17
